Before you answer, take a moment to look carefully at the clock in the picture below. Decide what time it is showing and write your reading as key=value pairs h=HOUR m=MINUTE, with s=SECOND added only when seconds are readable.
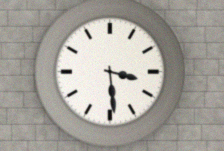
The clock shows h=3 m=29
